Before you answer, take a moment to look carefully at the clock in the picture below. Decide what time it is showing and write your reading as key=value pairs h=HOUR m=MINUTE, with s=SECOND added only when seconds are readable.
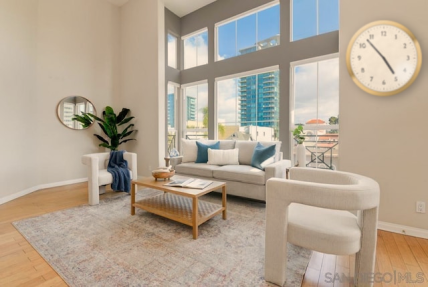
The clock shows h=4 m=53
